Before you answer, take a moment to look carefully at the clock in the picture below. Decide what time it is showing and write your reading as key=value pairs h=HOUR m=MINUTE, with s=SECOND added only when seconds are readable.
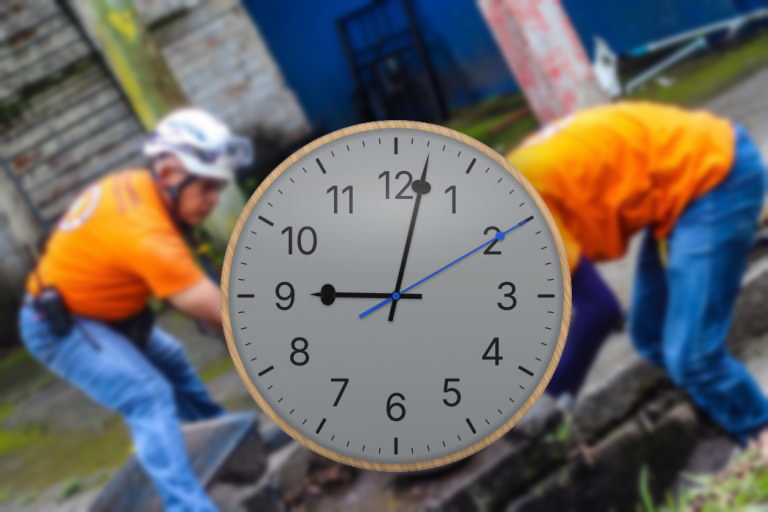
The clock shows h=9 m=2 s=10
